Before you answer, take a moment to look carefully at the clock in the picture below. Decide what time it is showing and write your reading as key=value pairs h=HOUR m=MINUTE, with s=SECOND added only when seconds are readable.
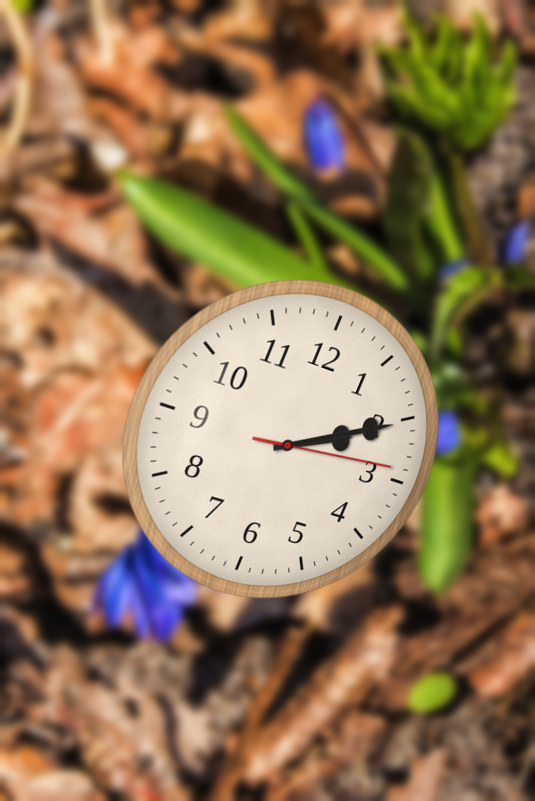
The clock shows h=2 m=10 s=14
